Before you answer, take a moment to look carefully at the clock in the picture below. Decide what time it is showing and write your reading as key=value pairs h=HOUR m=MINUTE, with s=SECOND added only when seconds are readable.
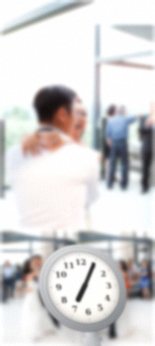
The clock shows h=7 m=5
